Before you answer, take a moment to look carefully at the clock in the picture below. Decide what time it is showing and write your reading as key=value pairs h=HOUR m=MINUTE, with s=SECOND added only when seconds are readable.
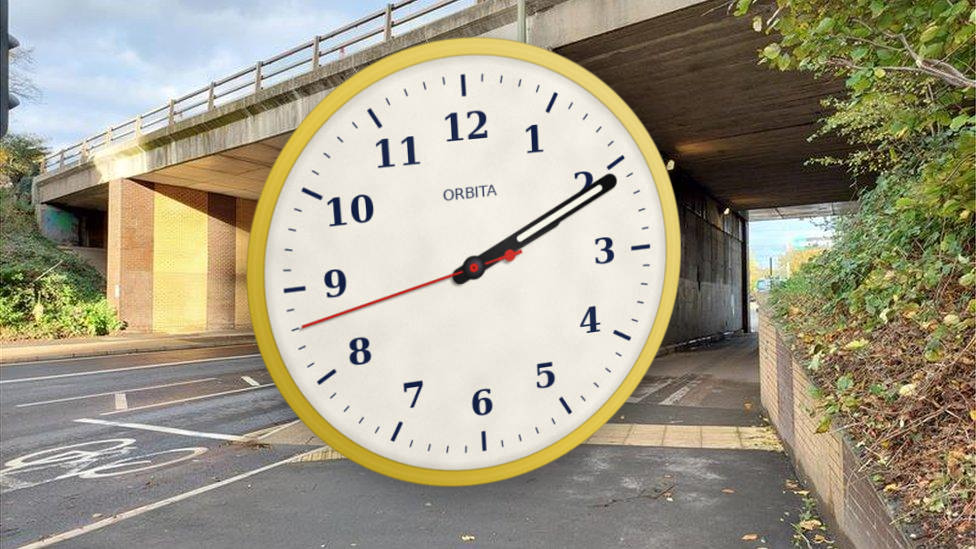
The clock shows h=2 m=10 s=43
